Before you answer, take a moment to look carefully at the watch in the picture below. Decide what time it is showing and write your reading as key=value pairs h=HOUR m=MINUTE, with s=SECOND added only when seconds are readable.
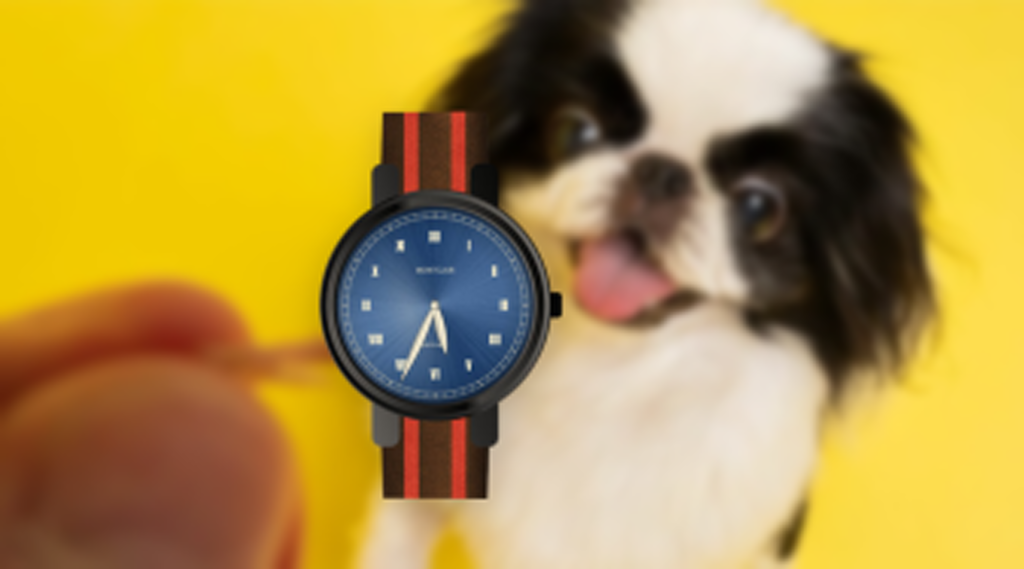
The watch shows h=5 m=34
